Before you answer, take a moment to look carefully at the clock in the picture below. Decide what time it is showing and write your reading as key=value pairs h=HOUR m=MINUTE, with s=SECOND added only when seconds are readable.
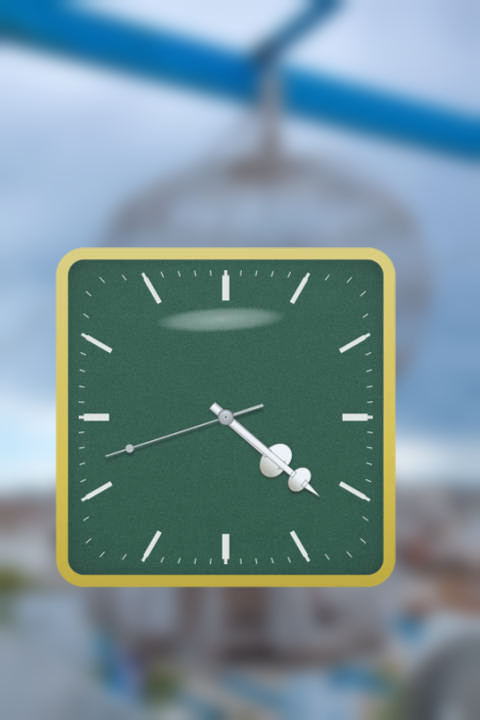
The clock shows h=4 m=21 s=42
